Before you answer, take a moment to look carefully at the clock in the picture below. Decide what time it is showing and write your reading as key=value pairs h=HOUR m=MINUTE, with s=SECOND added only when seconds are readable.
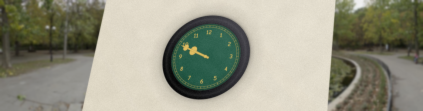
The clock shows h=9 m=49
